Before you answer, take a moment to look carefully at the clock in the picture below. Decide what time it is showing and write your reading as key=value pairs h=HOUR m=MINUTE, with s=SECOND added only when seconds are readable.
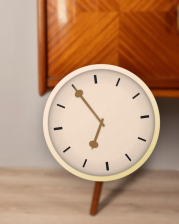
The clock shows h=6 m=55
